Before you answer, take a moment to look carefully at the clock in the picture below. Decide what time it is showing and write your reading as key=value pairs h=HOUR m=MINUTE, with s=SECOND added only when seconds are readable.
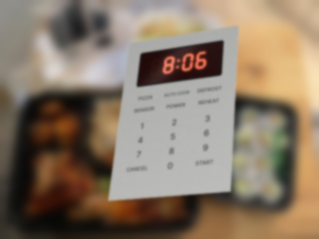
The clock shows h=8 m=6
